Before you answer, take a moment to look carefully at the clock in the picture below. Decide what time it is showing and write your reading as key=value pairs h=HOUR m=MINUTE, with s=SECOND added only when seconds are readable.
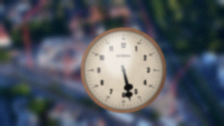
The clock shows h=5 m=28
